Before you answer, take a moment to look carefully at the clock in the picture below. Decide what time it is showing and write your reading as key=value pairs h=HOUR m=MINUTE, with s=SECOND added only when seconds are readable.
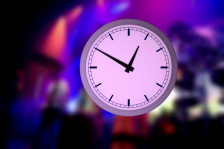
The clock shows h=12 m=50
